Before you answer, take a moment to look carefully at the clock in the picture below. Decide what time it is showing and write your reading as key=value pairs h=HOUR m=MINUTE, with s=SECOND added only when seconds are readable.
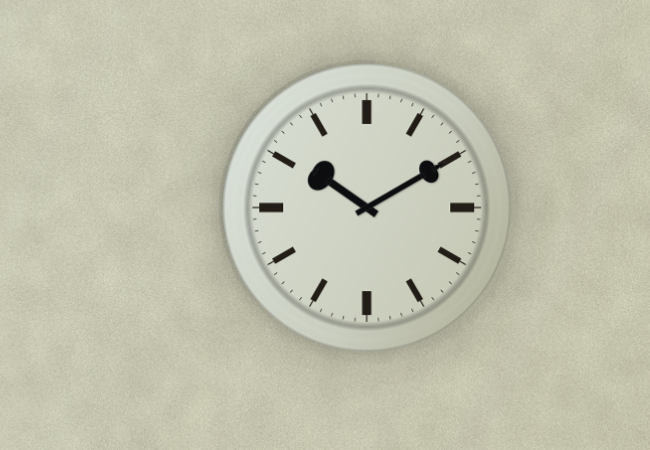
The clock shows h=10 m=10
